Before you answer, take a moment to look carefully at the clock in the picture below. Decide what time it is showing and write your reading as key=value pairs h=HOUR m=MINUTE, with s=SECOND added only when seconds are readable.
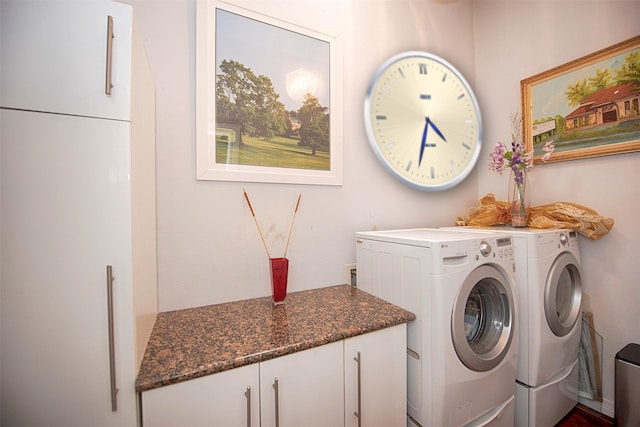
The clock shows h=4 m=33
